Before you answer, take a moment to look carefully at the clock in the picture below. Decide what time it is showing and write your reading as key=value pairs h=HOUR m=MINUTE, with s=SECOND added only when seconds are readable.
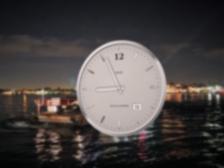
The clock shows h=8 m=56
